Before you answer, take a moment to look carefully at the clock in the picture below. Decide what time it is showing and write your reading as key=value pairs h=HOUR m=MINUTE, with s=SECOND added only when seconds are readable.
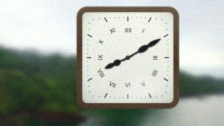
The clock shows h=8 m=10
